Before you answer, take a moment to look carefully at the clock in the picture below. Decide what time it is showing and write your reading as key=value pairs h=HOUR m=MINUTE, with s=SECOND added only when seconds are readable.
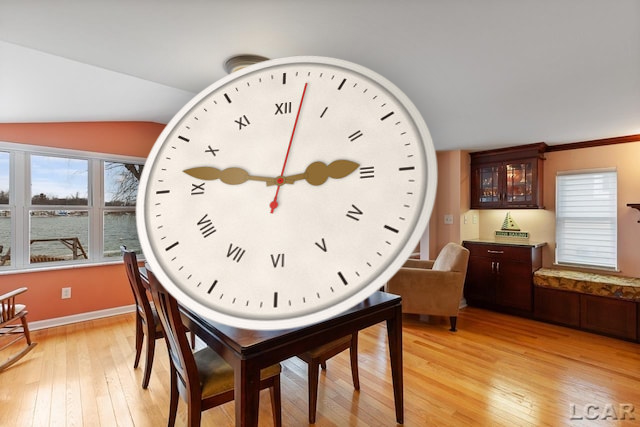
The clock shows h=2 m=47 s=2
